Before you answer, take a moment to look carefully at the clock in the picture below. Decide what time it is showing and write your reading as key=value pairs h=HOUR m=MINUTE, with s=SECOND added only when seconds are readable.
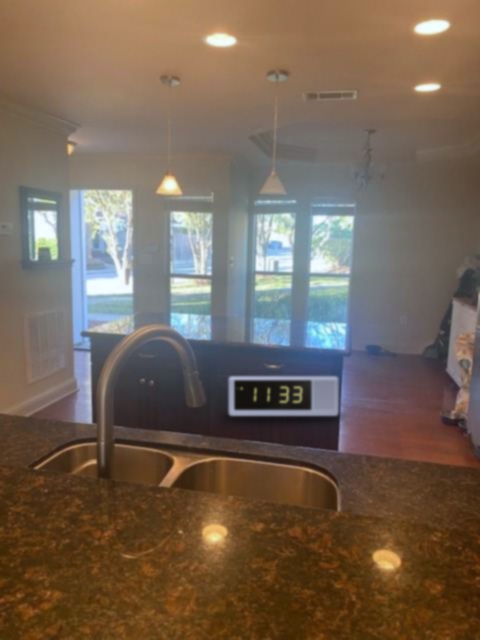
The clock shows h=11 m=33
